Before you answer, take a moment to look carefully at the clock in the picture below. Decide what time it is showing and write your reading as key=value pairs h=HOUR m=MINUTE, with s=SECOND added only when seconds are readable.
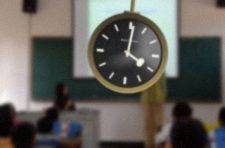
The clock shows h=4 m=1
